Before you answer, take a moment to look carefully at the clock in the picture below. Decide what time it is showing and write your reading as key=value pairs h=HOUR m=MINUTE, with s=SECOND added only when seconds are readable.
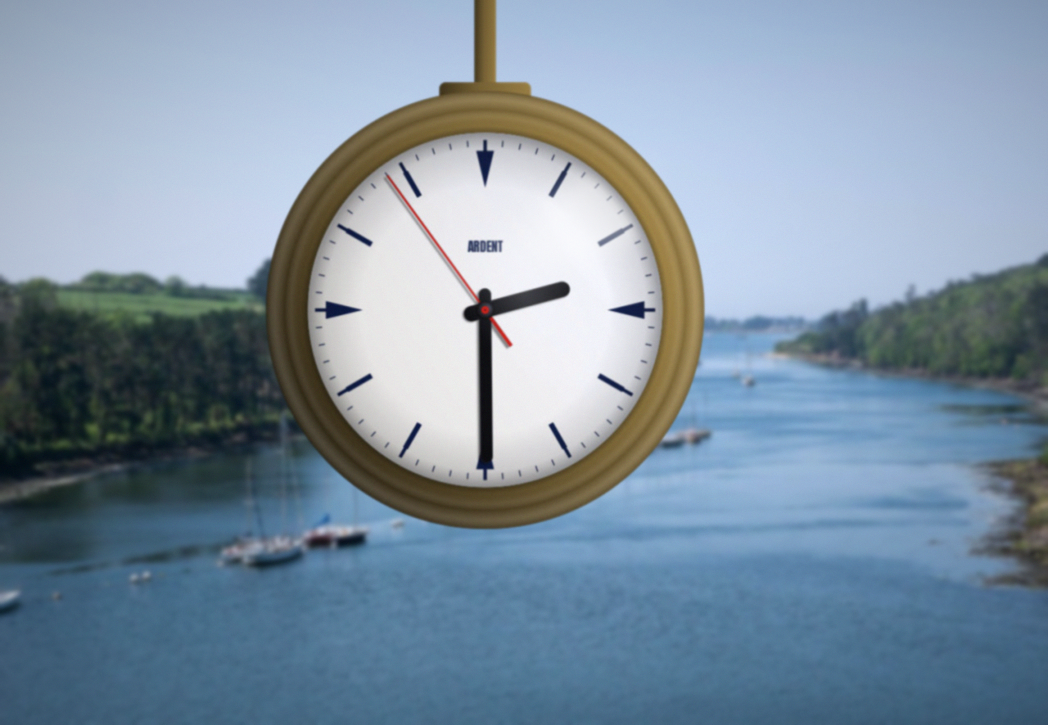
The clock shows h=2 m=29 s=54
